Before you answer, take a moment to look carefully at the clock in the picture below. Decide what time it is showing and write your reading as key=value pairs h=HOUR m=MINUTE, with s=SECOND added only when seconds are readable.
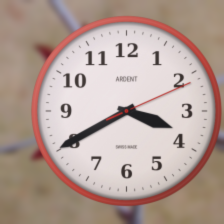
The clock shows h=3 m=40 s=11
